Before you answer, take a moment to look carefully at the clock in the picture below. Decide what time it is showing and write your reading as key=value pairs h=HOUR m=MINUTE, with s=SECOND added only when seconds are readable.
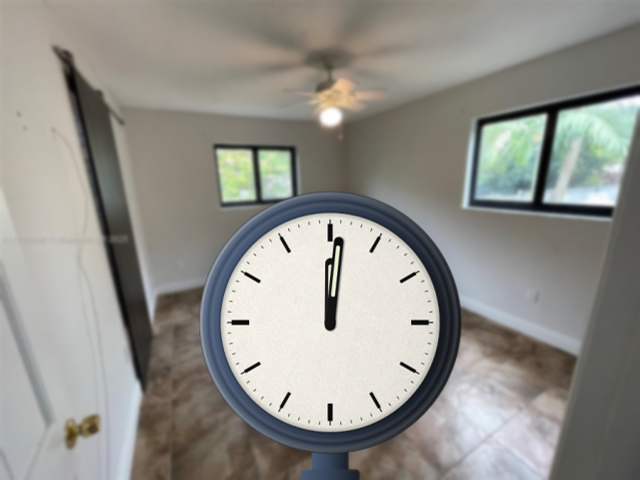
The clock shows h=12 m=1
